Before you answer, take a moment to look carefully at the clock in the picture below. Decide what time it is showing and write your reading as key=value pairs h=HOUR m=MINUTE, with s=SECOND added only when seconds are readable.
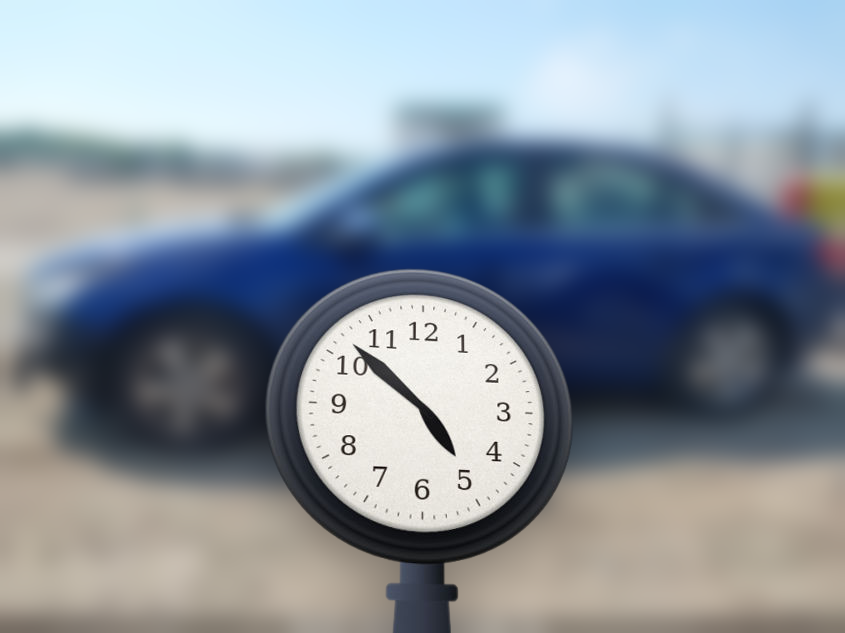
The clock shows h=4 m=52
